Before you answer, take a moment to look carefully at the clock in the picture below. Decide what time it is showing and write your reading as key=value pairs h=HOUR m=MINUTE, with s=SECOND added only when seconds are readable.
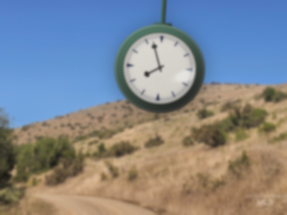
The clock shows h=7 m=57
